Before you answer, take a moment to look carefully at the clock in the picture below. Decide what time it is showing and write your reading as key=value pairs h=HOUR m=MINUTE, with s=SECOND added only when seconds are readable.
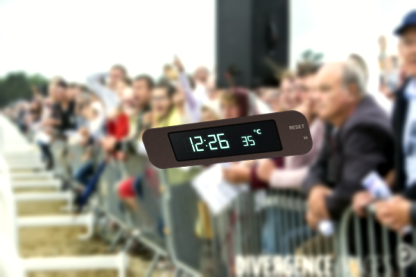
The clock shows h=12 m=26
